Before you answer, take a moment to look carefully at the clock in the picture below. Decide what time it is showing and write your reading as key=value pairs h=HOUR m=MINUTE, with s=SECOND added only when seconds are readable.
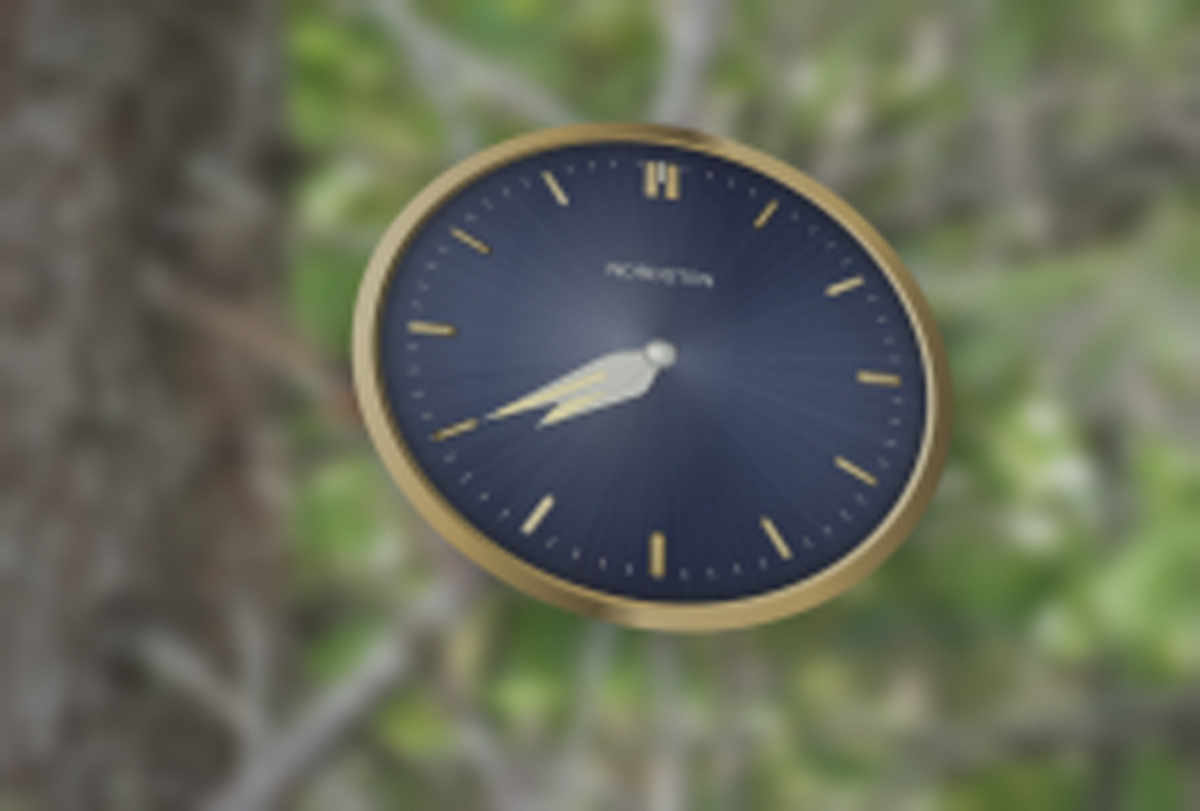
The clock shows h=7 m=40
